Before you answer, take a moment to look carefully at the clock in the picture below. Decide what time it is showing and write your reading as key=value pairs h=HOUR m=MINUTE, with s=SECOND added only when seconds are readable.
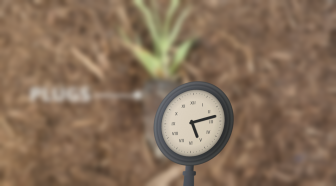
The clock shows h=5 m=13
